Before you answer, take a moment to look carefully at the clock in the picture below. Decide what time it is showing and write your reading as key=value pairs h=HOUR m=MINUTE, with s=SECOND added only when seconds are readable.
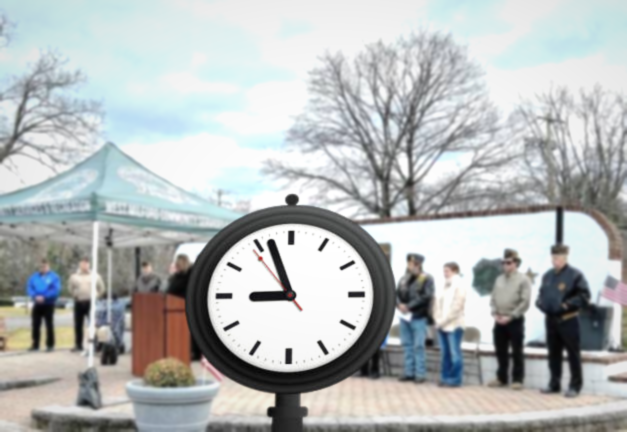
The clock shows h=8 m=56 s=54
